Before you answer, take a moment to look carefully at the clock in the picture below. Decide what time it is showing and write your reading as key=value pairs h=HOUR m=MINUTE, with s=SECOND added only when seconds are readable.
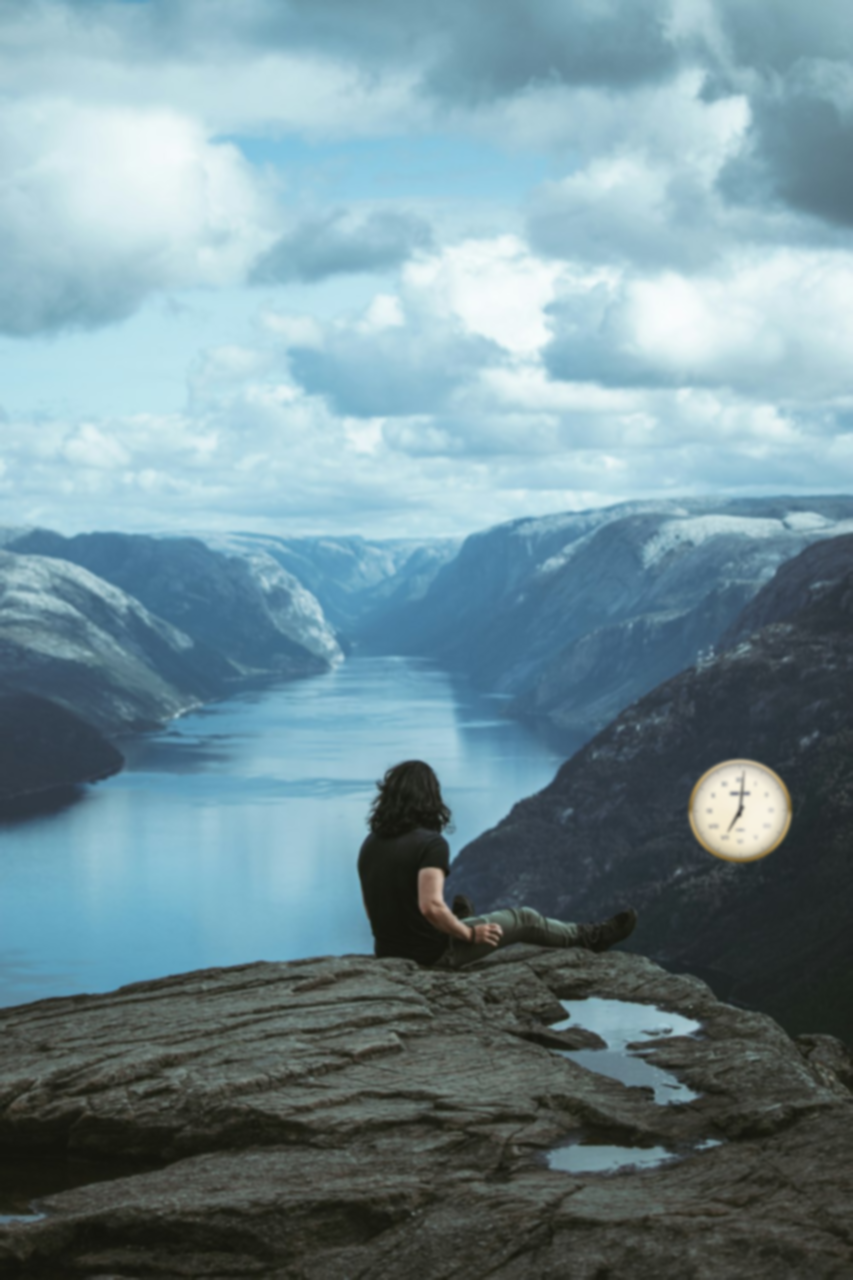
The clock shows h=7 m=1
